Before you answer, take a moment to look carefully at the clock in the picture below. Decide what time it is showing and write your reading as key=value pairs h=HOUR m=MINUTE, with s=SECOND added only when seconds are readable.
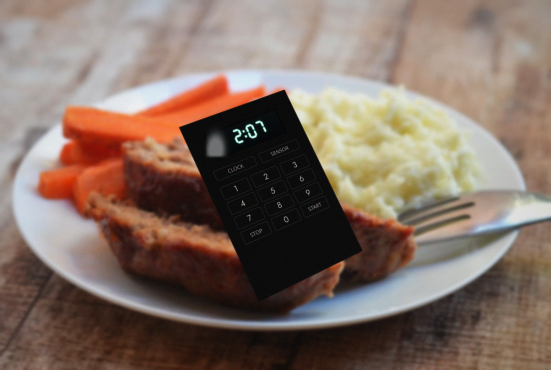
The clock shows h=2 m=7
